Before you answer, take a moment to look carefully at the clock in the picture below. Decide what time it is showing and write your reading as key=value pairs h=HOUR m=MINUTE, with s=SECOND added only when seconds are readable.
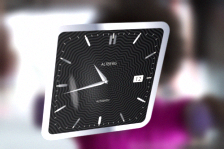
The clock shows h=10 m=43
